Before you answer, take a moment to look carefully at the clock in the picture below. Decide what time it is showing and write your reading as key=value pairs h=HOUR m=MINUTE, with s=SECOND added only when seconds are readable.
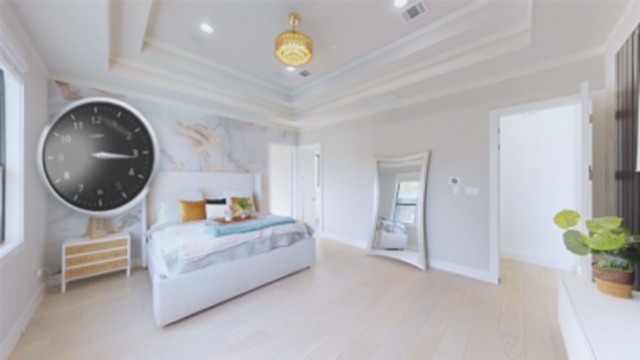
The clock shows h=3 m=16
